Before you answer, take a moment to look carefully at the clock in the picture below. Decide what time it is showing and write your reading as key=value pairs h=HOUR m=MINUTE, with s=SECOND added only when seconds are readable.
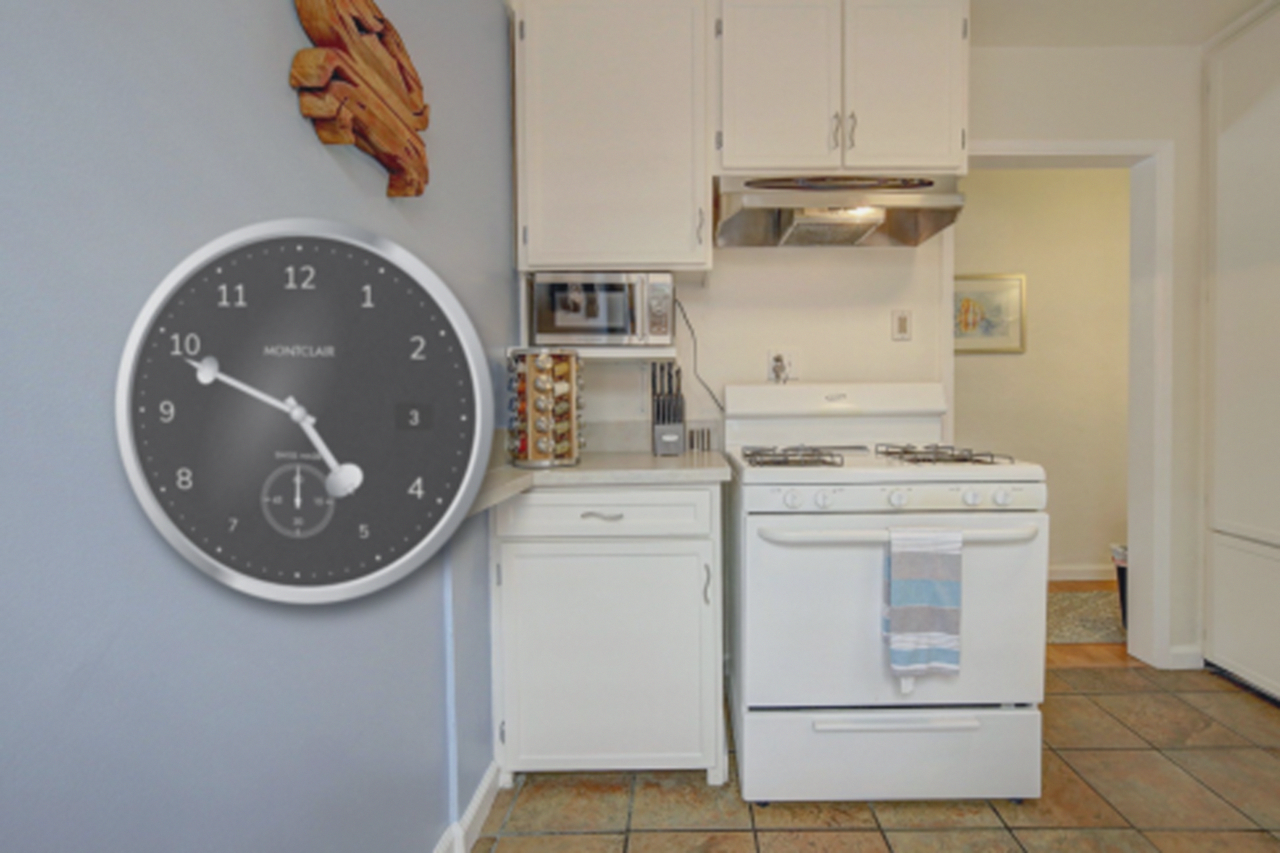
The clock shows h=4 m=49
